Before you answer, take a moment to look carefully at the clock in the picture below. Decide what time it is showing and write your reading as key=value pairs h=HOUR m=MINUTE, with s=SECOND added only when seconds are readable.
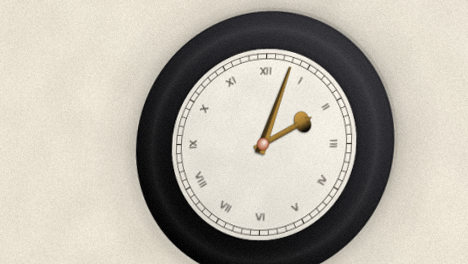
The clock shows h=2 m=3
